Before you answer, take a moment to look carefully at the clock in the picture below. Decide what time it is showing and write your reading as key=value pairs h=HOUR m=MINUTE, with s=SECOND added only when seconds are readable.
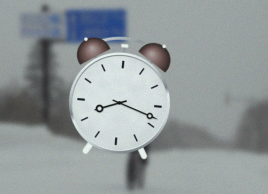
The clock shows h=8 m=18
